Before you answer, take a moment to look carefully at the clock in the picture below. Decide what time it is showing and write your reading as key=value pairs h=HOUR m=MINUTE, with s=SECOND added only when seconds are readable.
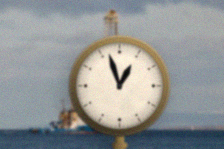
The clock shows h=12 m=57
